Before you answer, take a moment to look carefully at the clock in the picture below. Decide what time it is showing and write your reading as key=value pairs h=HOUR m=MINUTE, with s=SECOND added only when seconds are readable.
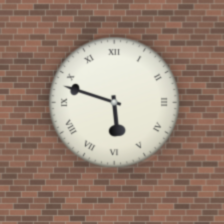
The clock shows h=5 m=48
